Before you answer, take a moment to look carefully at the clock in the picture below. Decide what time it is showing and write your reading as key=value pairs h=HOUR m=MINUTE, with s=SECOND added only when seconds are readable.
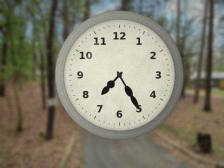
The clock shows h=7 m=25
